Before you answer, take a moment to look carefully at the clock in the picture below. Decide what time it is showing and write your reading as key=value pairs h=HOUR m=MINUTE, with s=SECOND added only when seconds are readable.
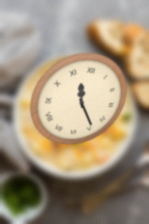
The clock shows h=11 m=24
